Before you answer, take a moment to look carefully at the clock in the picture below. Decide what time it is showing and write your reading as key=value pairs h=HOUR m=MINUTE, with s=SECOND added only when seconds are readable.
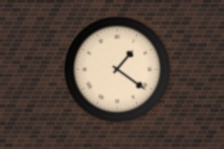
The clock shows h=1 m=21
